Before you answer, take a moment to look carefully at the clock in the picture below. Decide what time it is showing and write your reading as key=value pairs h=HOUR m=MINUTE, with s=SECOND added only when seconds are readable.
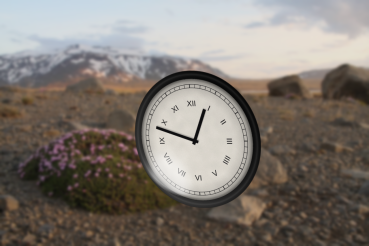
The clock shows h=12 m=48
